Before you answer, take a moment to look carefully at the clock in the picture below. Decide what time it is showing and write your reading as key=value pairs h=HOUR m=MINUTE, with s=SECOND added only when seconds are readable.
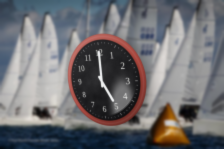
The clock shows h=5 m=0
